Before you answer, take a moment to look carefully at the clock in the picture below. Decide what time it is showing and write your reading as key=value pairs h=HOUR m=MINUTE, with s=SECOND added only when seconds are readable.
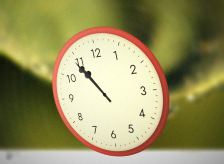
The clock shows h=10 m=54
